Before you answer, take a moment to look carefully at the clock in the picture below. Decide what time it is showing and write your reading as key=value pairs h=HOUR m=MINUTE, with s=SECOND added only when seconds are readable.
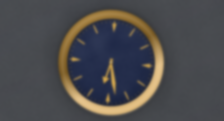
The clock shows h=6 m=28
